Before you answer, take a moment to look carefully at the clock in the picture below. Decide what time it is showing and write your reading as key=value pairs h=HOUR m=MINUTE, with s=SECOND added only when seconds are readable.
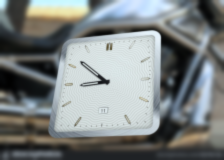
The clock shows h=8 m=52
